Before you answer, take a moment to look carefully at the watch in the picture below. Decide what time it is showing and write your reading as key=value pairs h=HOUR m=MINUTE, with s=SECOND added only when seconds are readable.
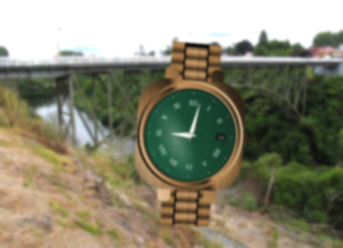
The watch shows h=9 m=2
